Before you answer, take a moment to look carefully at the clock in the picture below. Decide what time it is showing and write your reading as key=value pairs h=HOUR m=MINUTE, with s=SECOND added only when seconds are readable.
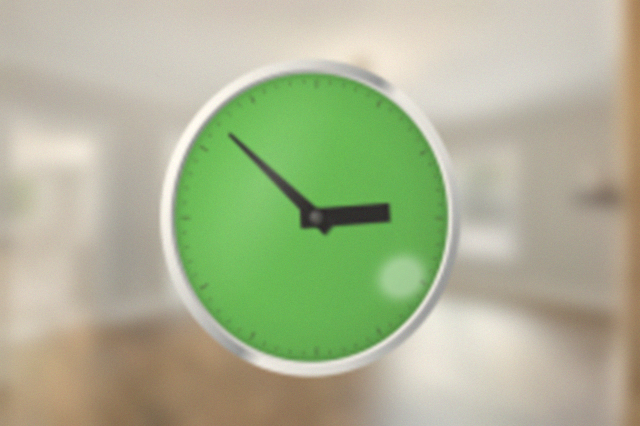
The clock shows h=2 m=52
